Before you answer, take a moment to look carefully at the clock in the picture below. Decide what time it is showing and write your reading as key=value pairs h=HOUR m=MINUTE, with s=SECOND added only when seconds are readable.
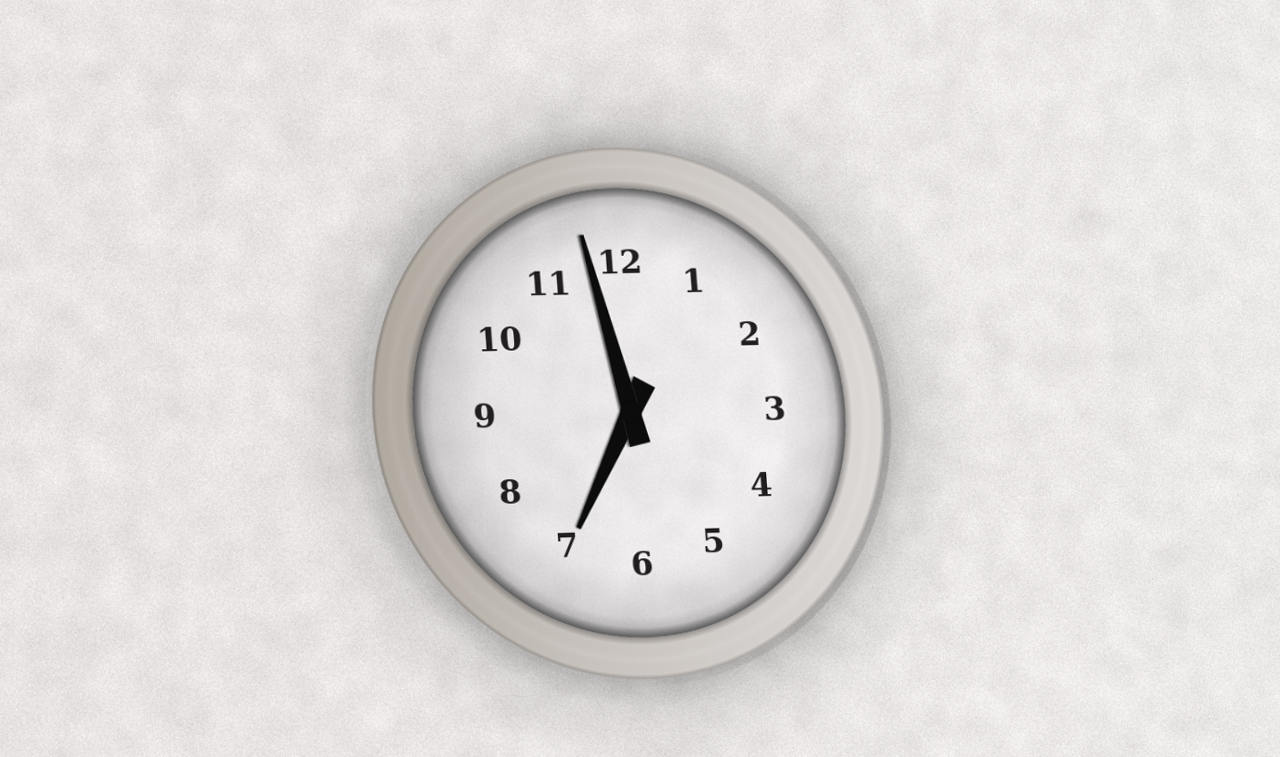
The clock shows h=6 m=58
